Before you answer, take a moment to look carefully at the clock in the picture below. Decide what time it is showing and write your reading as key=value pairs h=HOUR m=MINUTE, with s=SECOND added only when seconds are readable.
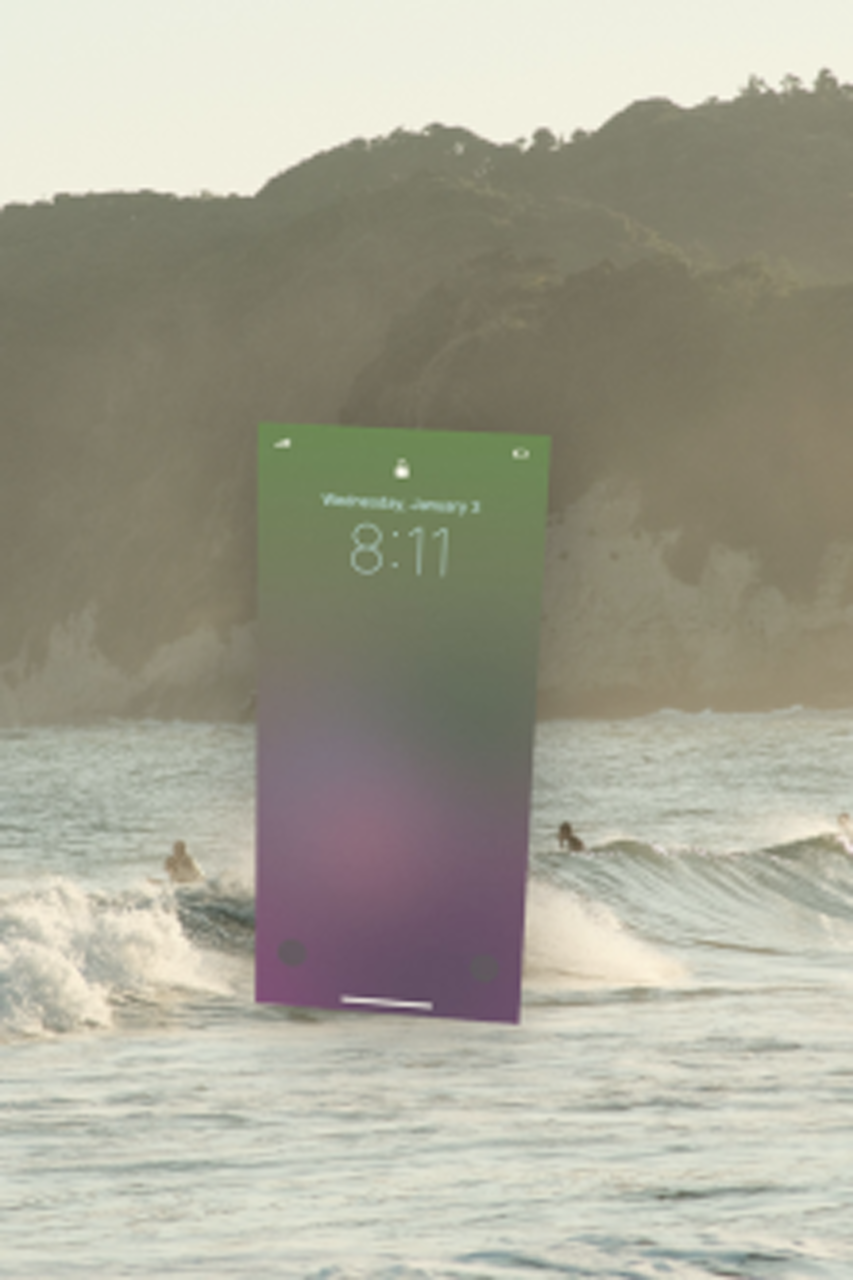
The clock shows h=8 m=11
